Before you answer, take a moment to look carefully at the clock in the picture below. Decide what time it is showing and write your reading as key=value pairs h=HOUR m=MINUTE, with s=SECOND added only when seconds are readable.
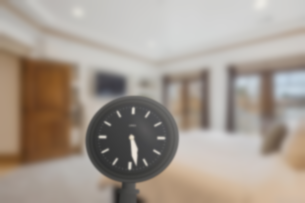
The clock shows h=5 m=28
